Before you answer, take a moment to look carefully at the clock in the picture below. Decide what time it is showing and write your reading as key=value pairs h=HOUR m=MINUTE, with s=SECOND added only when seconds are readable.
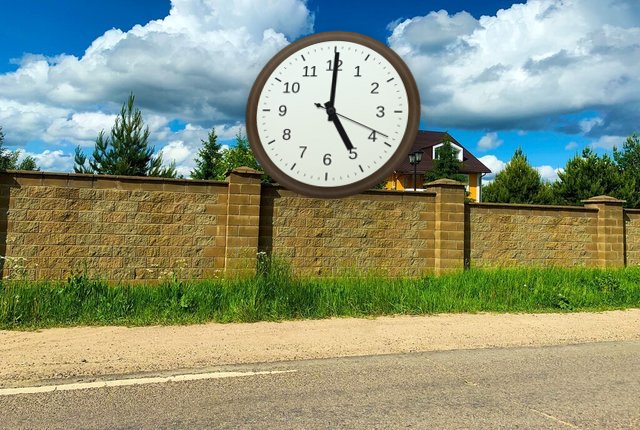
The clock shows h=5 m=0 s=19
